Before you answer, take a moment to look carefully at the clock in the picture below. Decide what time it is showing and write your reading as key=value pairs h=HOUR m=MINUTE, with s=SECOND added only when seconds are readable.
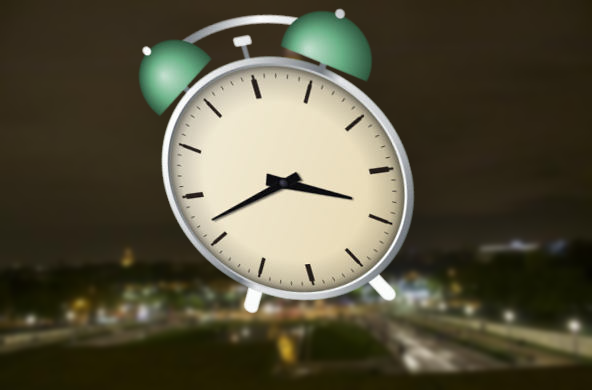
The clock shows h=3 m=42
